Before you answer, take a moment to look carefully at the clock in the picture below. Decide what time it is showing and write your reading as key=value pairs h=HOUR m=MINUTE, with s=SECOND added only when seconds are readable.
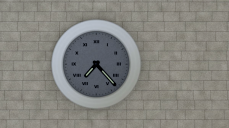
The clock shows h=7 m=23
